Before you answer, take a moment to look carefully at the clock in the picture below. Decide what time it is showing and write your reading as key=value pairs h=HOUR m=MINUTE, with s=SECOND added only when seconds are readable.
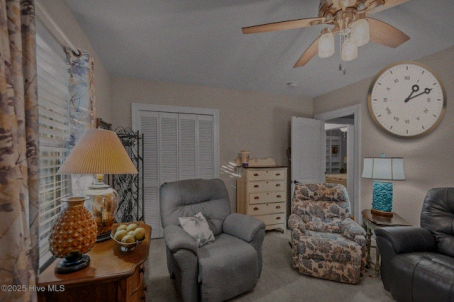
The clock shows h=1 m=11
